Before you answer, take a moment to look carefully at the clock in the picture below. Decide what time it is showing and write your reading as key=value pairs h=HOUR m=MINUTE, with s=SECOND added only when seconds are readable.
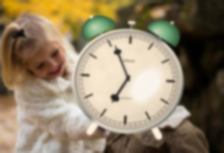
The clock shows h=6 m=56
